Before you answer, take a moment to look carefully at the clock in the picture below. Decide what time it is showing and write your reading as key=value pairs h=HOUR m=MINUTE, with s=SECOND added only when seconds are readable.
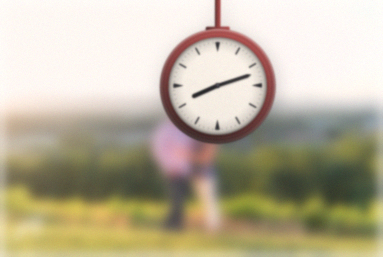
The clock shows h=8 m=12
